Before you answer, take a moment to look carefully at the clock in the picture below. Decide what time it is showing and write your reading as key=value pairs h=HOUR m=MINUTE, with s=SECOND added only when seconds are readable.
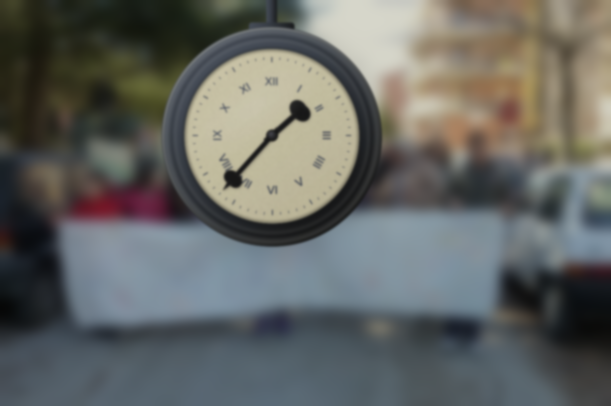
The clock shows h=1 m=37
